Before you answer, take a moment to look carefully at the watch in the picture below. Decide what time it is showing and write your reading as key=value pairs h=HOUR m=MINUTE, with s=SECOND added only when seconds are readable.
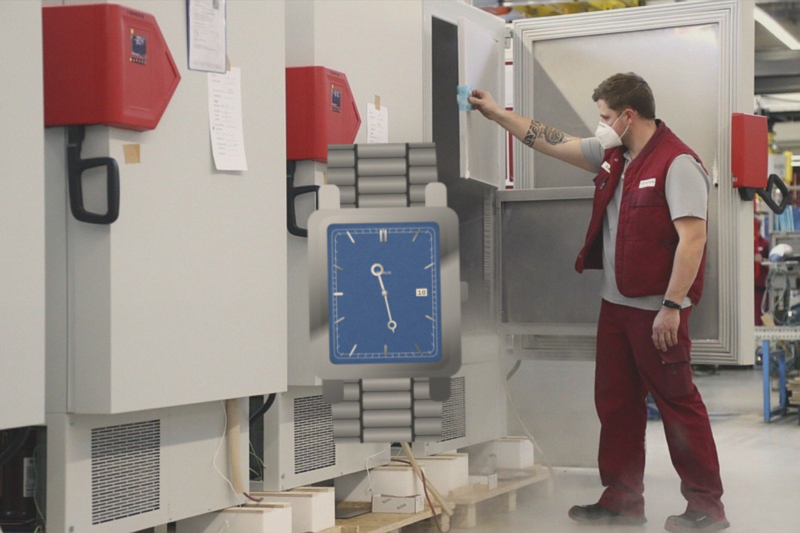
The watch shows h=11 m=28
